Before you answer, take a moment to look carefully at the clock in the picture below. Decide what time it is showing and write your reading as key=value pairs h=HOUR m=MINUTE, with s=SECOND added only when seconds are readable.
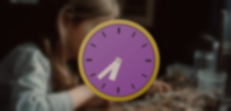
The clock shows h=6 m=38
